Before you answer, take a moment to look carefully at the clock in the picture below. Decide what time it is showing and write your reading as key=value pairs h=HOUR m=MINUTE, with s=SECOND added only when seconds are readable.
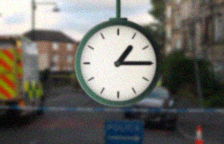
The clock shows h=1 m=15
